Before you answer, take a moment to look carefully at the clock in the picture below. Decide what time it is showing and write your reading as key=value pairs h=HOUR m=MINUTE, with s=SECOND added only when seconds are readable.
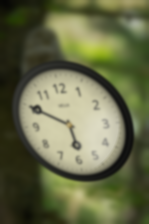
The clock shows h=5 m=50
